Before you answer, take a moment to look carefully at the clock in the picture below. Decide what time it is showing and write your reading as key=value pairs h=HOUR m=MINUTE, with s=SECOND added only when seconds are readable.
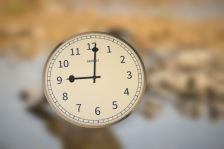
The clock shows h=9 m=1
